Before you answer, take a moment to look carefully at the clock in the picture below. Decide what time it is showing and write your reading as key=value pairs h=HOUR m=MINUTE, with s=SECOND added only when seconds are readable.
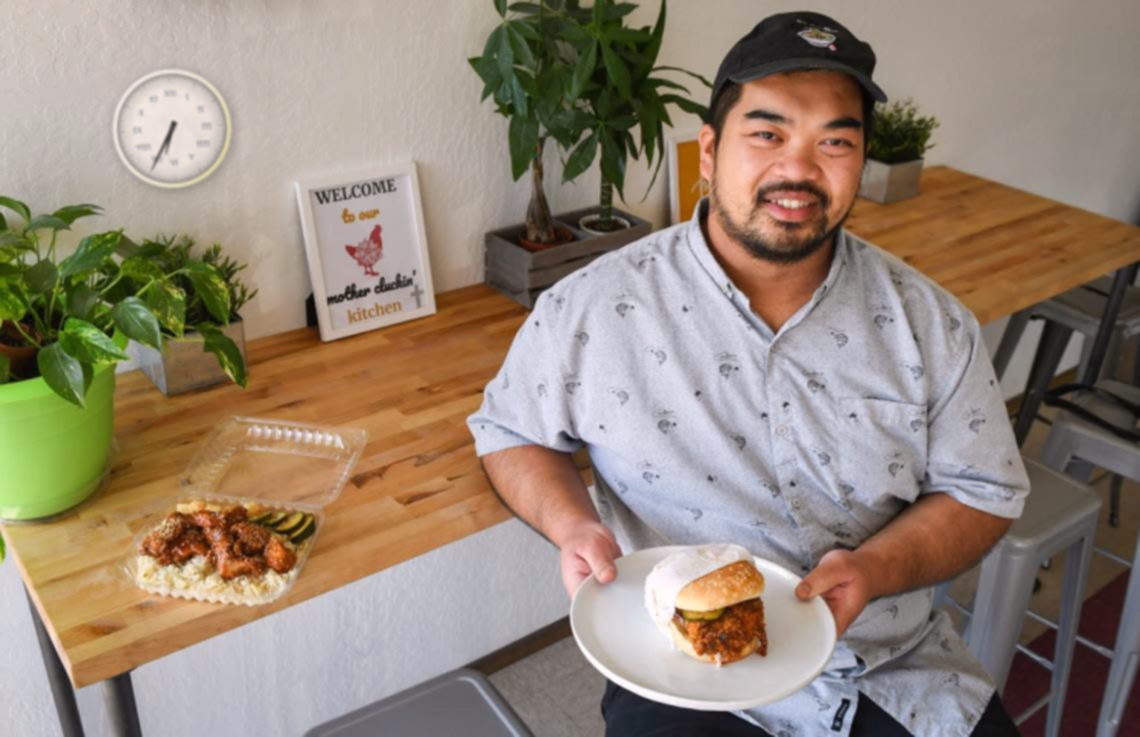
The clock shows h=6 m=35
